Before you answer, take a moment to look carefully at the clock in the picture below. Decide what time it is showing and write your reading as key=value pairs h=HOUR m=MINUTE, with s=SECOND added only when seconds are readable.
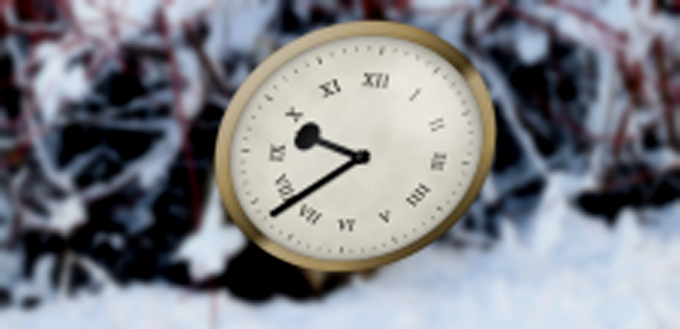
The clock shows h=9 m=38
